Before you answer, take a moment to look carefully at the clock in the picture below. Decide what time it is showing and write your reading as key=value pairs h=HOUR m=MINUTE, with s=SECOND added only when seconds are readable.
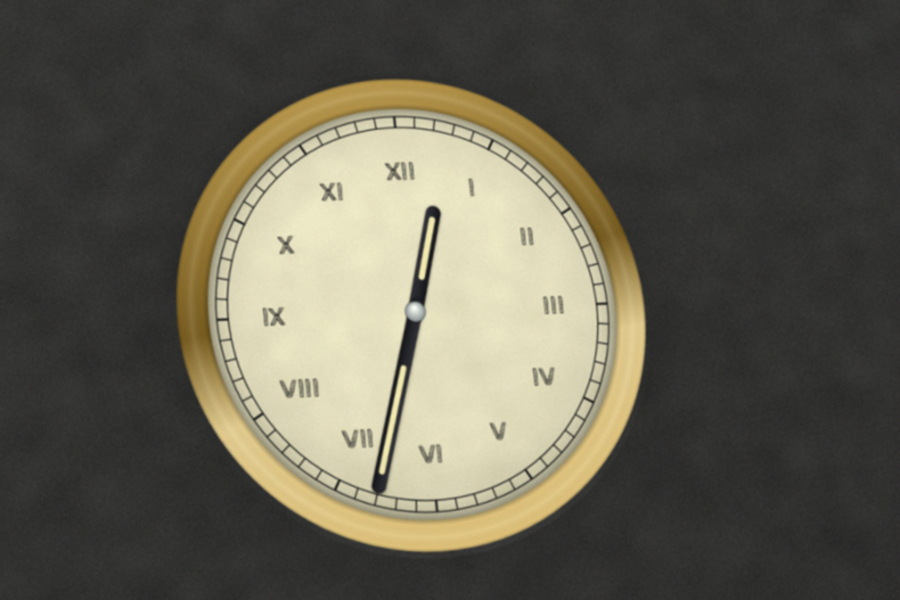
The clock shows h=12 m=33
